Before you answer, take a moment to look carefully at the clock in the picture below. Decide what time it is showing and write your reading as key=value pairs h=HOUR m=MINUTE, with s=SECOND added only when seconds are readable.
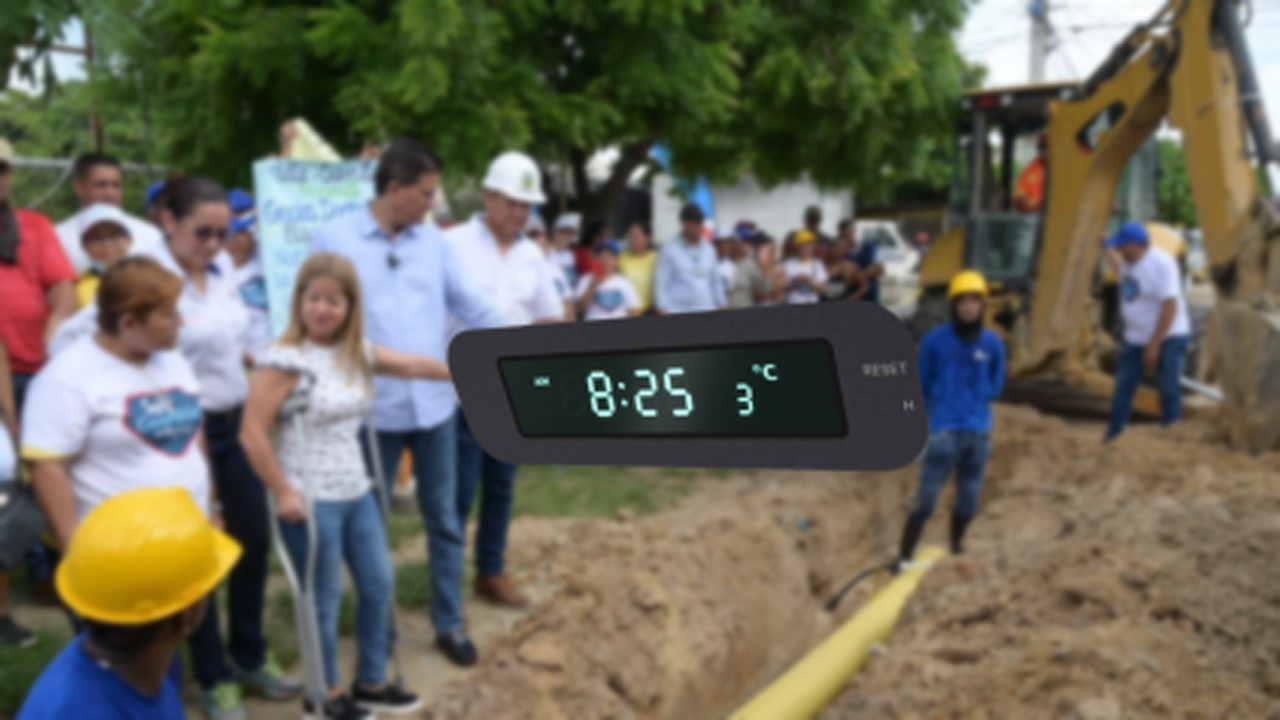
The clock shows h=8 m=25
